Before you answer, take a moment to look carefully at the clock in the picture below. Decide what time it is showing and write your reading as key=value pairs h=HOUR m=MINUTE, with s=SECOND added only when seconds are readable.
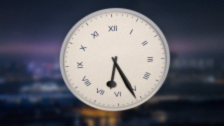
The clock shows h=6 m=26
